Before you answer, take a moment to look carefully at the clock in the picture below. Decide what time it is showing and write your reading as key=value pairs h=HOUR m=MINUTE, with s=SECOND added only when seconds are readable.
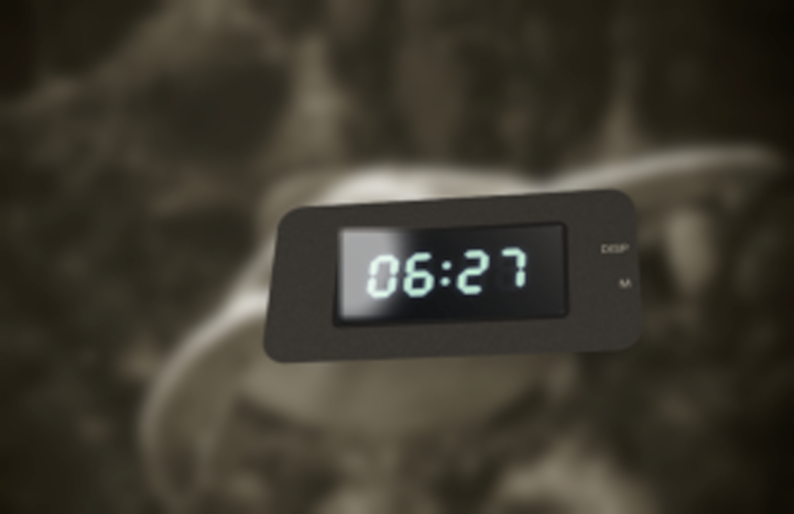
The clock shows h=6 m=27
